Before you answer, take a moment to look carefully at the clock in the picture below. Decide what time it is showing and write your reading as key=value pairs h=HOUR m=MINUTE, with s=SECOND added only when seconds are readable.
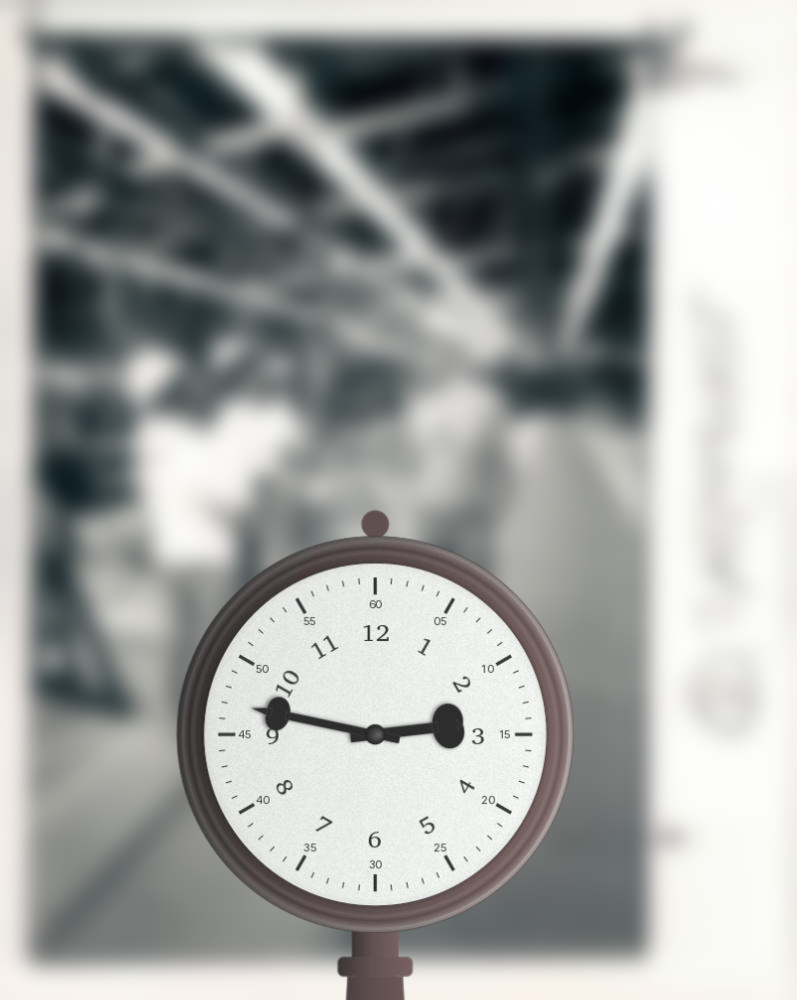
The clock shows h=2 m=47
